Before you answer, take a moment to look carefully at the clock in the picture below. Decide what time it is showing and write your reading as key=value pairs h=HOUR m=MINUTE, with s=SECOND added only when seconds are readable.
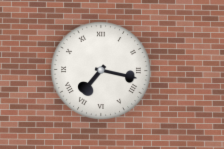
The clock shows h=7 m=17
